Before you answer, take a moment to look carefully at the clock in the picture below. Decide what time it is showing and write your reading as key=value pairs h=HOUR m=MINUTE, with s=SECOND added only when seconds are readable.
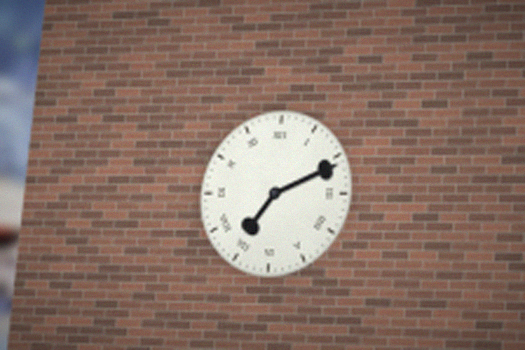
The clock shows h=7 m=11
